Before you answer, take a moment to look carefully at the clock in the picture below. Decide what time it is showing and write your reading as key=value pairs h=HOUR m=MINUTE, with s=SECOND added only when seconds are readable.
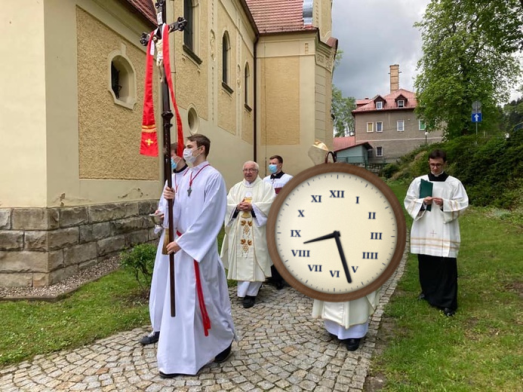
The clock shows h=8 m=27
